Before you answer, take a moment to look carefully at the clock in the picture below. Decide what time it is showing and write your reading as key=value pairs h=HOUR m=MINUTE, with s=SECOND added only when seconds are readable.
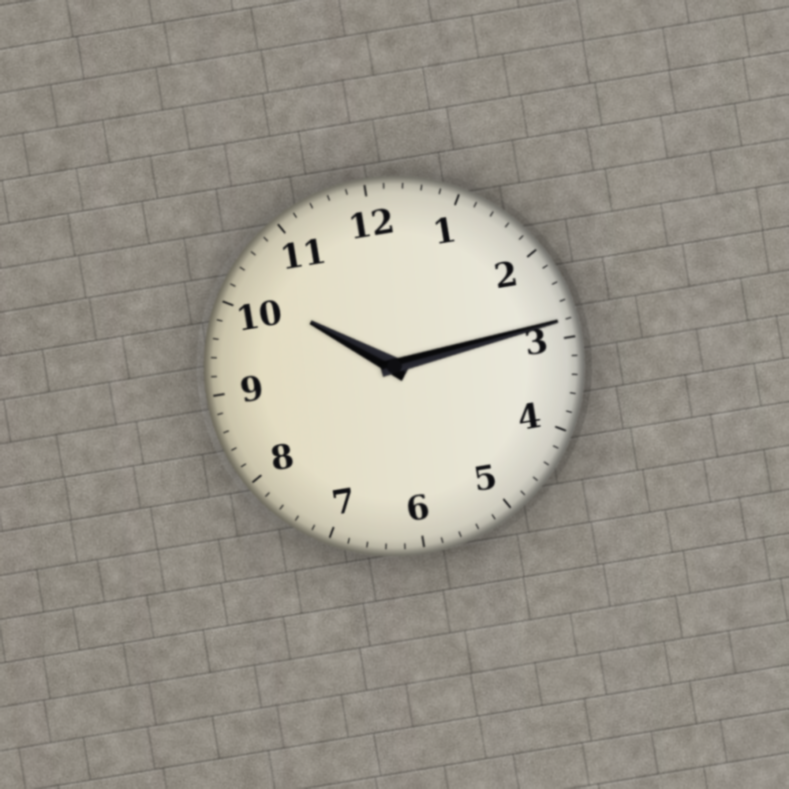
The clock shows h=10 m=14
